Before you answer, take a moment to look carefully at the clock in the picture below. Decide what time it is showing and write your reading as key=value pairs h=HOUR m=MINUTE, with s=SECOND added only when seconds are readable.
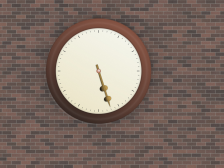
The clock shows h=5 m=27
